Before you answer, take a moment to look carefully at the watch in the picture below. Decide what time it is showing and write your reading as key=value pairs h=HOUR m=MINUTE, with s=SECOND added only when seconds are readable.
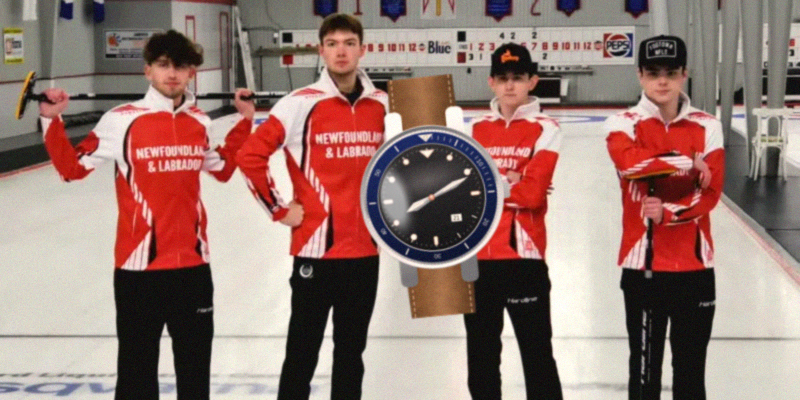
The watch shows h=8 m=11
